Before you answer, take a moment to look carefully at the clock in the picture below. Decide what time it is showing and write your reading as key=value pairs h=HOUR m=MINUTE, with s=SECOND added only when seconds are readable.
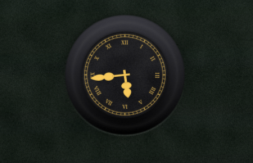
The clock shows h=5 m=44
